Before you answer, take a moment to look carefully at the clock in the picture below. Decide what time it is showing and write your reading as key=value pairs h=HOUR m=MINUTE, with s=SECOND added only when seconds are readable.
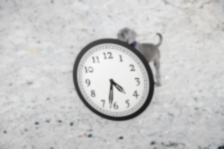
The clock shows h=4 m=32
